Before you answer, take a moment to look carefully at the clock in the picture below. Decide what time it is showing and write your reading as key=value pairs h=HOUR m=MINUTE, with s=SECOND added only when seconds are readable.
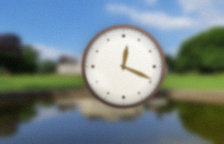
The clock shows h=12 m=19
